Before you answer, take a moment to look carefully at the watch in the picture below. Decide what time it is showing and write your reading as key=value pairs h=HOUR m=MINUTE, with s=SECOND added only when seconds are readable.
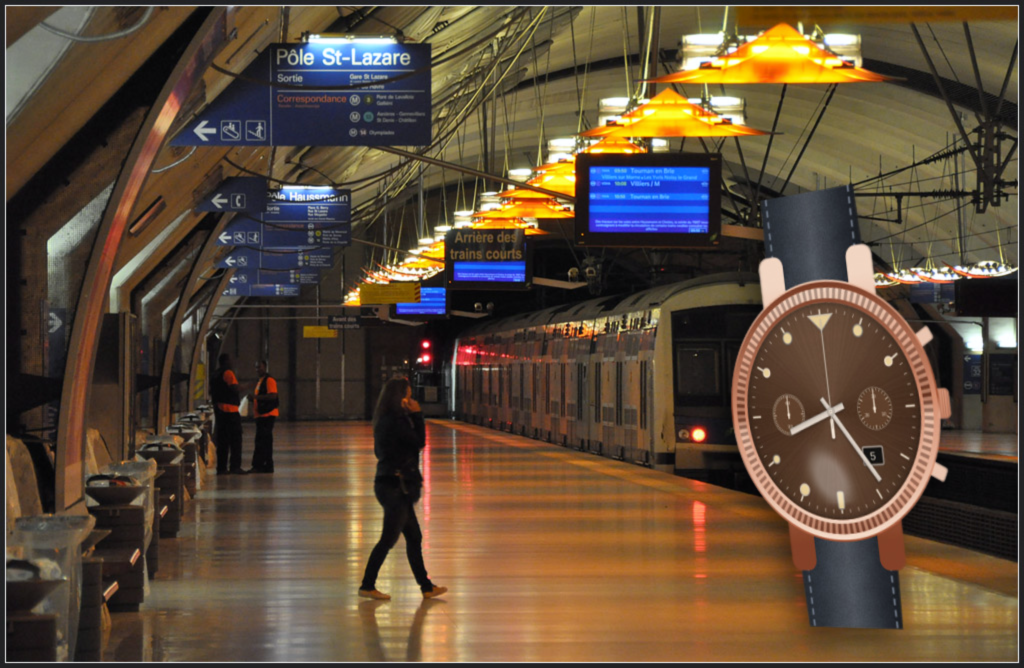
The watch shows h=8 m=24
